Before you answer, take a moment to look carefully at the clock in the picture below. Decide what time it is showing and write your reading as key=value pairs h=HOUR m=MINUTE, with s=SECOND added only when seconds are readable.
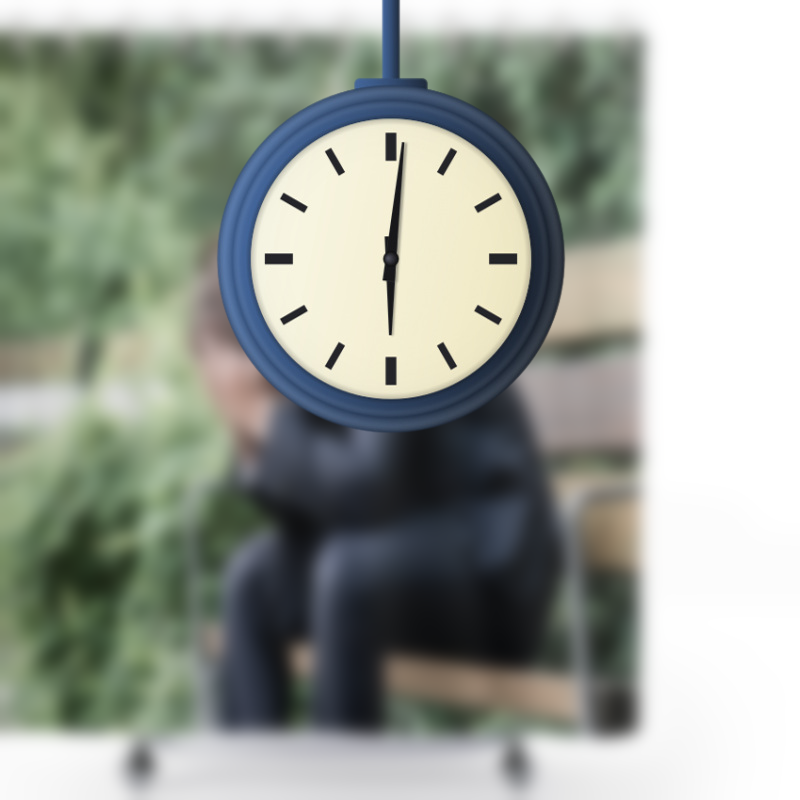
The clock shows h=6 m=1
